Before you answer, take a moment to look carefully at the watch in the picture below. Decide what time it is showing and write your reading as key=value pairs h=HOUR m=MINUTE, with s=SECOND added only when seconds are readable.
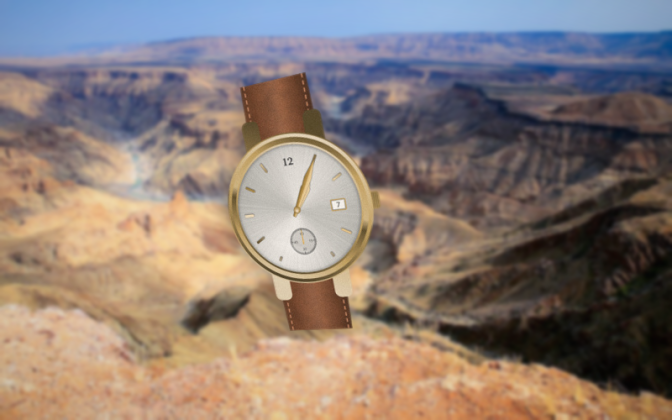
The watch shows h=1 m=5
